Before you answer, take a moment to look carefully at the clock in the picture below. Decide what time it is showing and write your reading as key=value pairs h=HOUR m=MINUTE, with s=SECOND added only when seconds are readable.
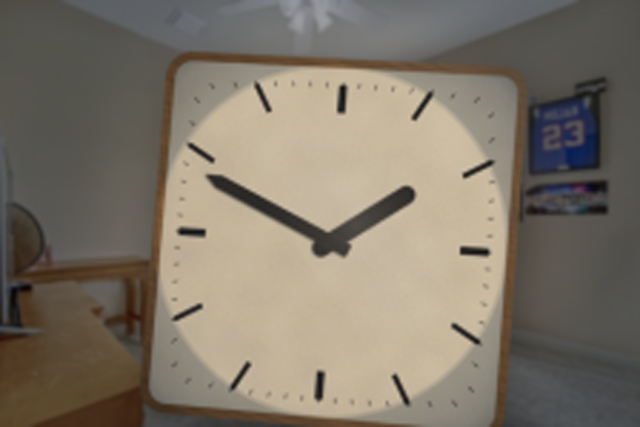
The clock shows h=1 m=49
